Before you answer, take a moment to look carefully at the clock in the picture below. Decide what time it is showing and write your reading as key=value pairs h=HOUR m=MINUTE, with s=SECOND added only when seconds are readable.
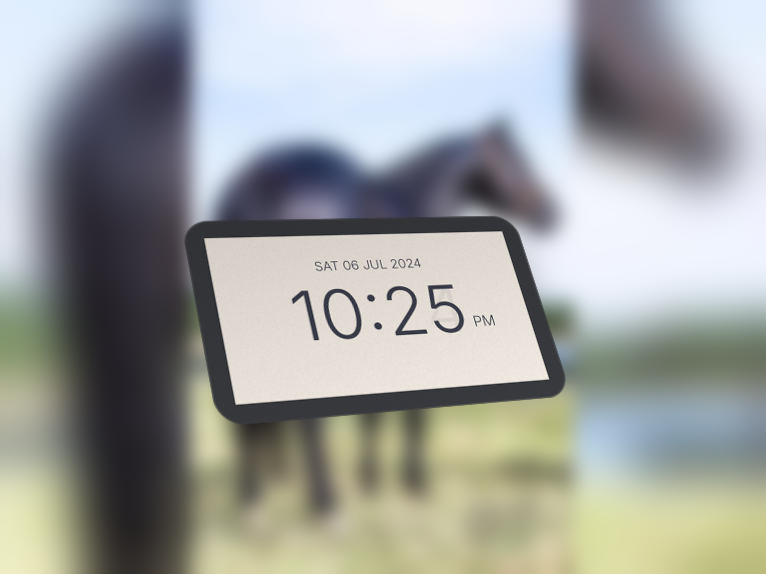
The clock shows h=10 m=25
